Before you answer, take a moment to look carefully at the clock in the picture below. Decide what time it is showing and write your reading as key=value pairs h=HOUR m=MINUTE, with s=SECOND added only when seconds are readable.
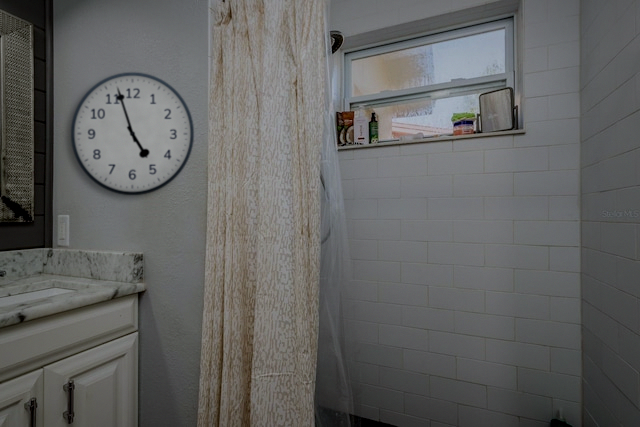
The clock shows h=4 m=57
